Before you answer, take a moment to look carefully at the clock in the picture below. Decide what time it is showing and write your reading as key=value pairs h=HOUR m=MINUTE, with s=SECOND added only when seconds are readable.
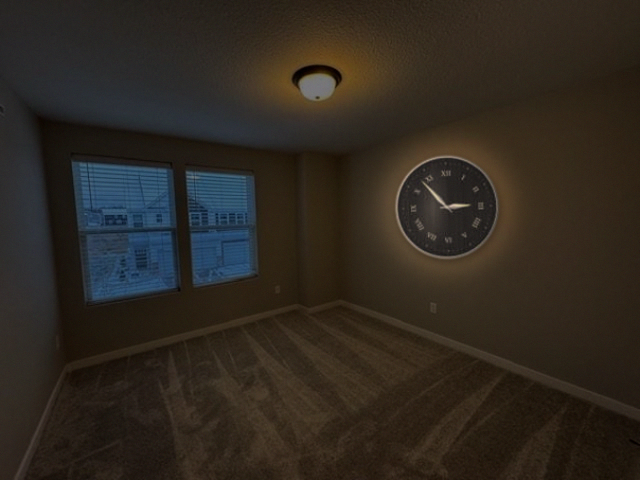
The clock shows h=2 m=53
